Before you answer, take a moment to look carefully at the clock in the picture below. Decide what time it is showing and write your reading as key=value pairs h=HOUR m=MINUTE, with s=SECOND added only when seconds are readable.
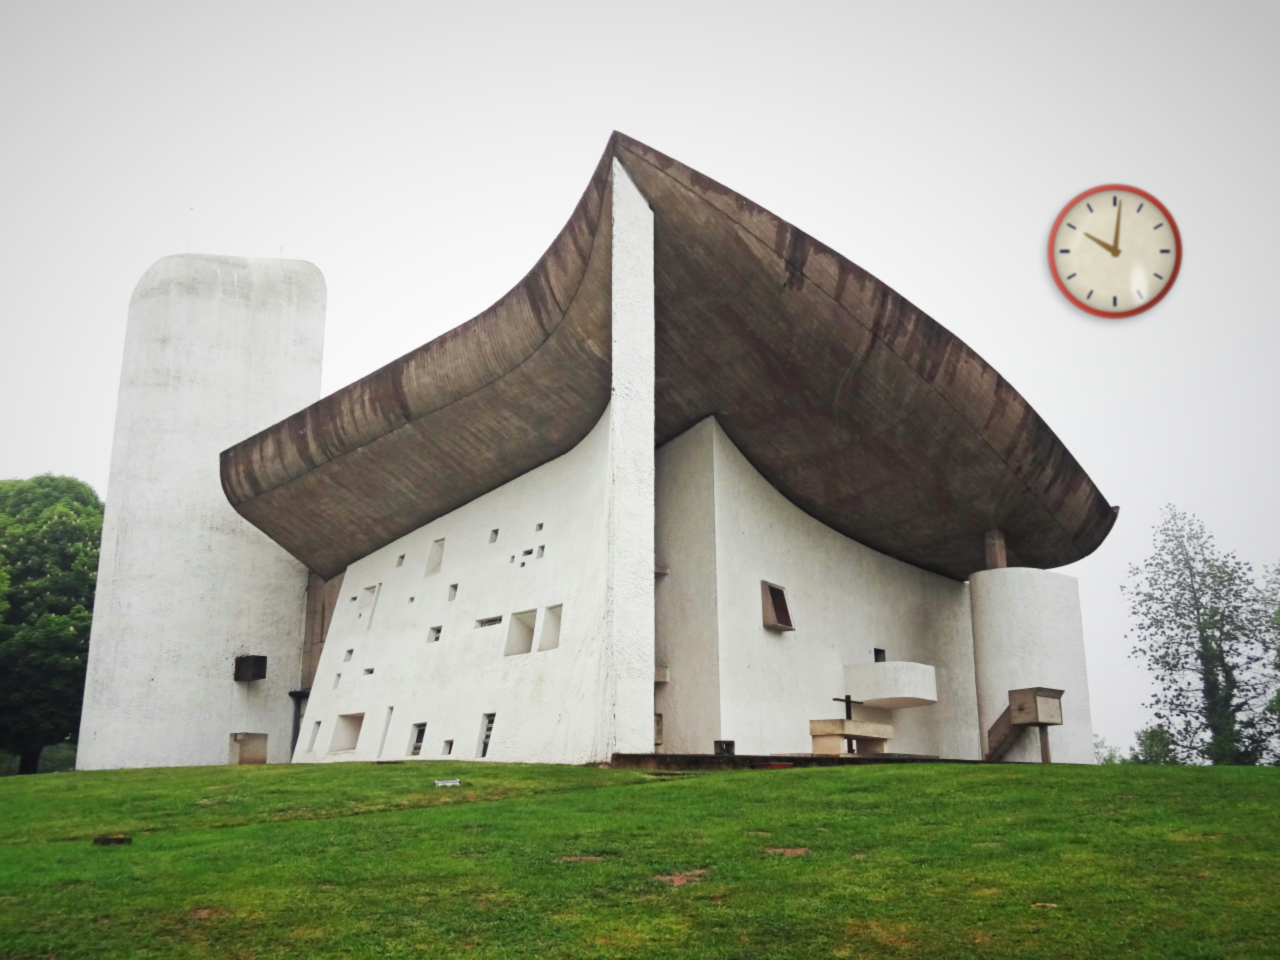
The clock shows h=10 m=1
